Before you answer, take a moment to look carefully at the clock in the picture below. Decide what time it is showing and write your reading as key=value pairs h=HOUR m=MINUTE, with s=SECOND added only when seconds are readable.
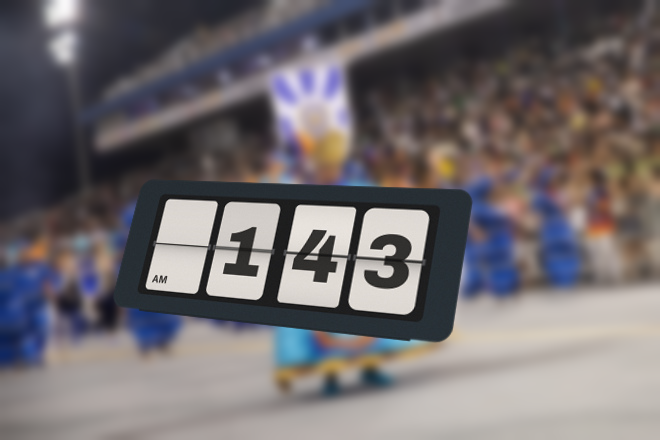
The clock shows h=1 m=43
